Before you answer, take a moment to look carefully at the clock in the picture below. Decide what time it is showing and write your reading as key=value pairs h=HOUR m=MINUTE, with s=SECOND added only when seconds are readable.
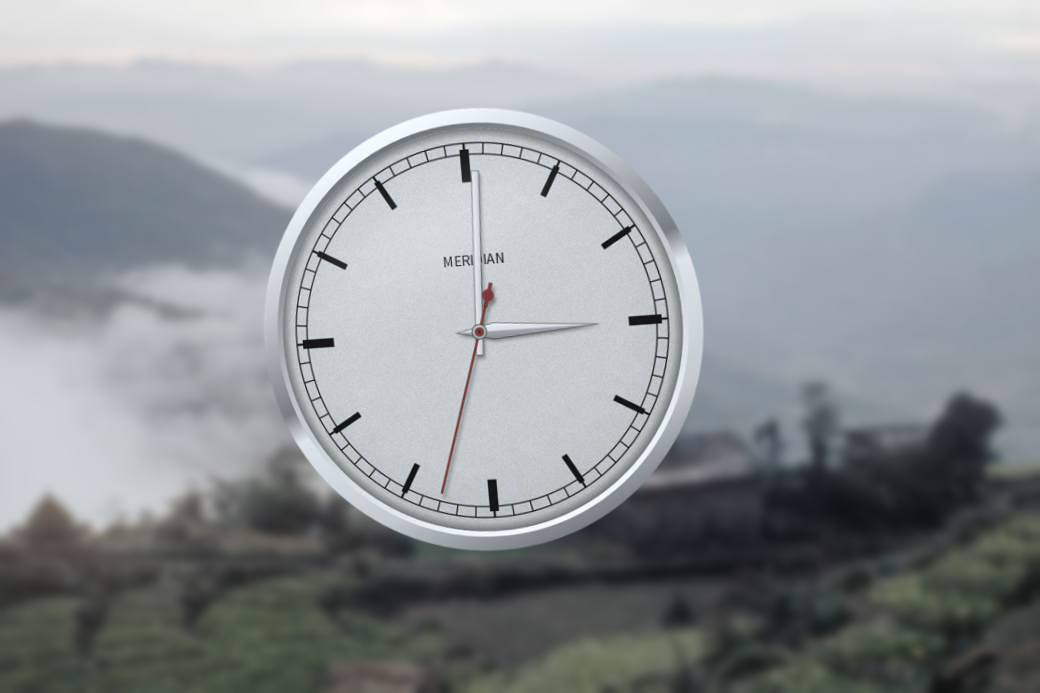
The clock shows h=3 m=0 s=33
